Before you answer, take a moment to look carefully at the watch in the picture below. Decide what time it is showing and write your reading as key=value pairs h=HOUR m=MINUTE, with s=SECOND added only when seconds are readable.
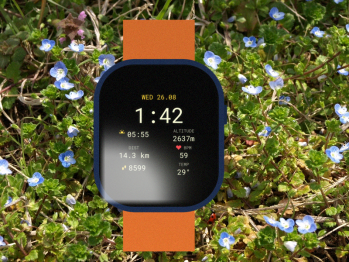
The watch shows h=1 m=42
